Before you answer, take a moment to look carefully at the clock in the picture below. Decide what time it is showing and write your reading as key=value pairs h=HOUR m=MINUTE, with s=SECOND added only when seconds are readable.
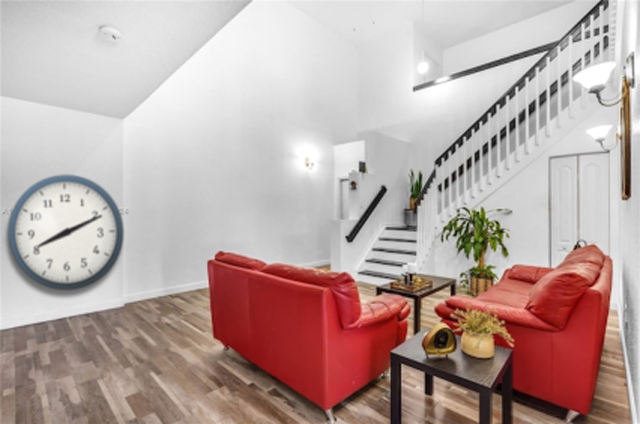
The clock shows h=8 m=11
